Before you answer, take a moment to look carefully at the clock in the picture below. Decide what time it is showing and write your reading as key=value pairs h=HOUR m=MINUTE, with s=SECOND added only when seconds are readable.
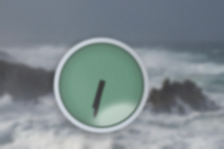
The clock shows h=6 m=32
